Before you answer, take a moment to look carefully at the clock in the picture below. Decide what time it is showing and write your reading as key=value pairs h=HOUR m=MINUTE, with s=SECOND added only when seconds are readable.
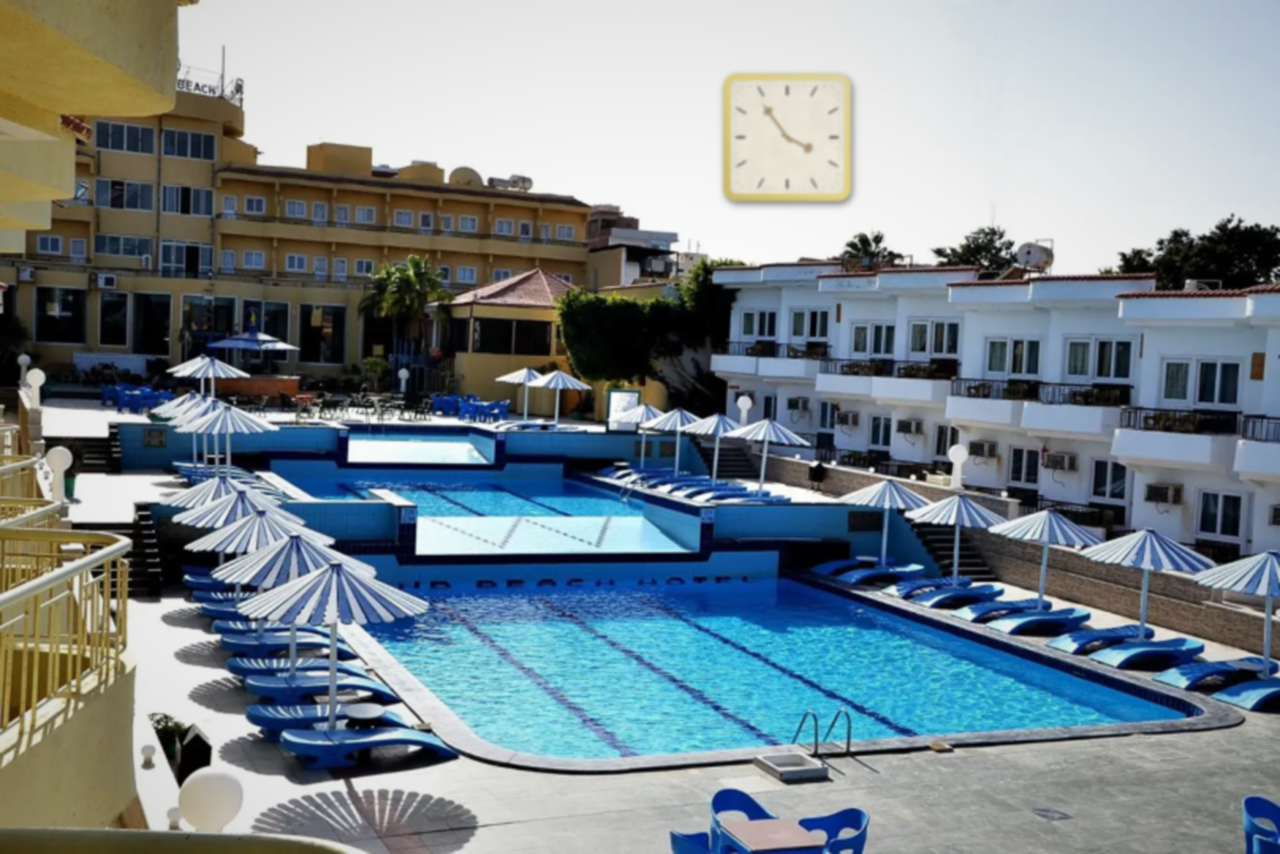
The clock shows h=3 m=54
